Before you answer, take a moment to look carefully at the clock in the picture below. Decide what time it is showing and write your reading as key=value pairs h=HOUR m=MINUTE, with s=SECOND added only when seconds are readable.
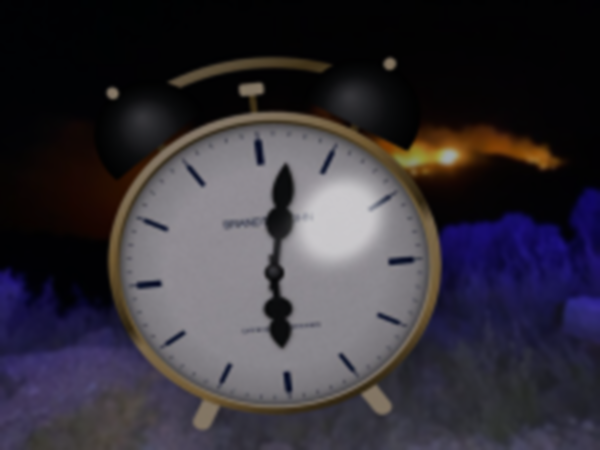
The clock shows h=6 m=2
